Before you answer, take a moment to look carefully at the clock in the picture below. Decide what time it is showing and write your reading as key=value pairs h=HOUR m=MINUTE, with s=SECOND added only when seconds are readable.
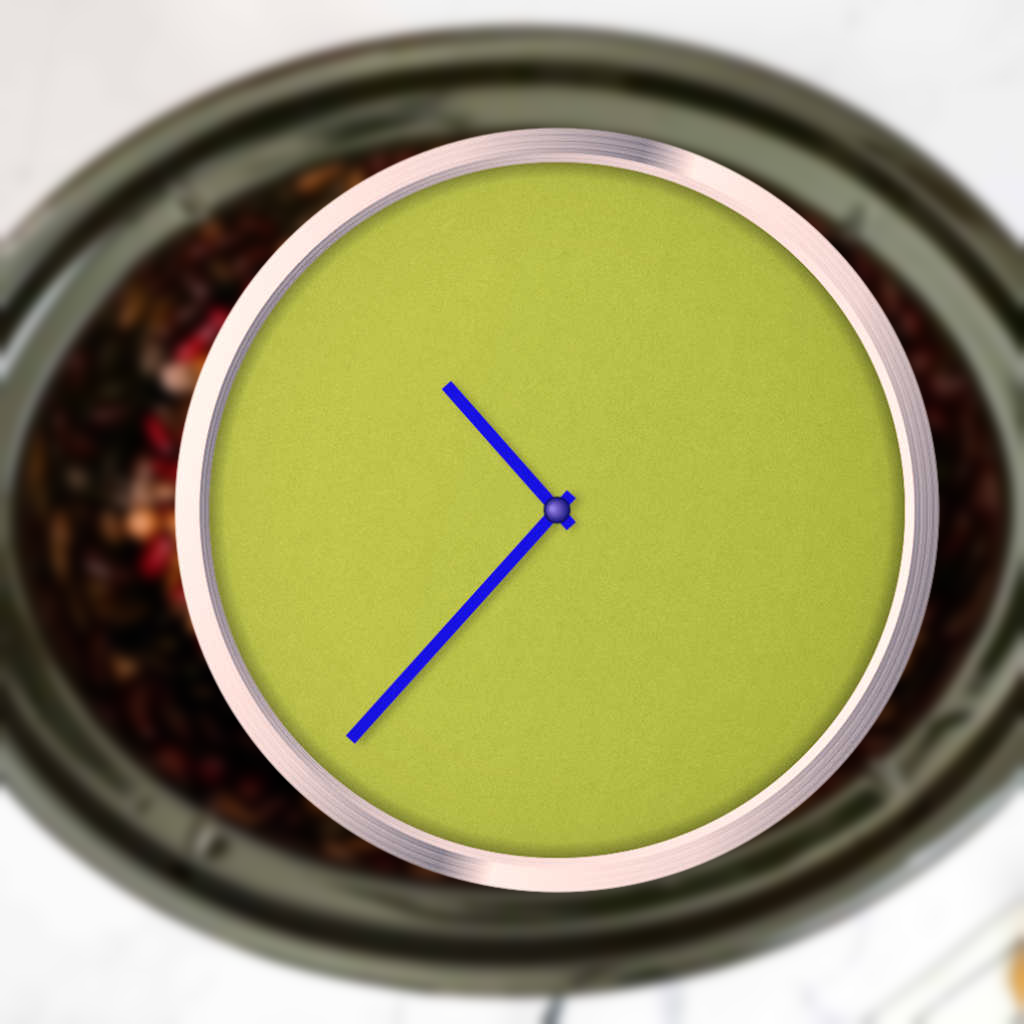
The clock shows h=10 m=37
